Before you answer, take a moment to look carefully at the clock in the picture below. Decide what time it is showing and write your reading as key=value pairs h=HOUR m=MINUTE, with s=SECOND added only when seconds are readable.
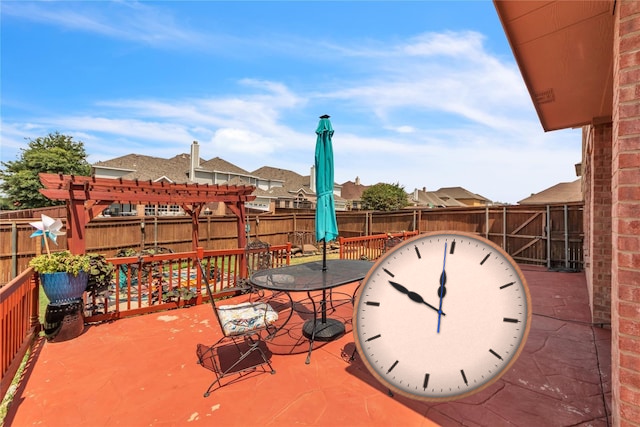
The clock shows h=11 m=48 s=59
